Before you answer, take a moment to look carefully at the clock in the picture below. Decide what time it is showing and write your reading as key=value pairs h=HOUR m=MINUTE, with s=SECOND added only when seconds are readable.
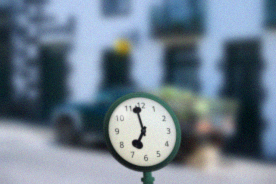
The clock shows h=6 m=58
